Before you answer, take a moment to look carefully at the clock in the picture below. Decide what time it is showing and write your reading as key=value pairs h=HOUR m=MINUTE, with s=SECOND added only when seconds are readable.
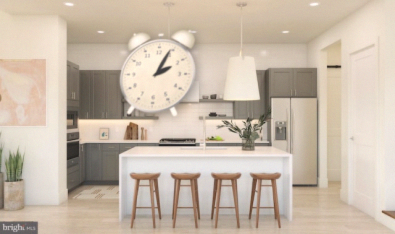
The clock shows h=2 m=4
